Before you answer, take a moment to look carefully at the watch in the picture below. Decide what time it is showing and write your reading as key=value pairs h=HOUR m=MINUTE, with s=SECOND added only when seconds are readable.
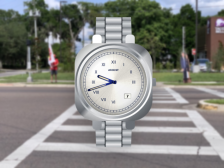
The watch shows h=9 m=42
